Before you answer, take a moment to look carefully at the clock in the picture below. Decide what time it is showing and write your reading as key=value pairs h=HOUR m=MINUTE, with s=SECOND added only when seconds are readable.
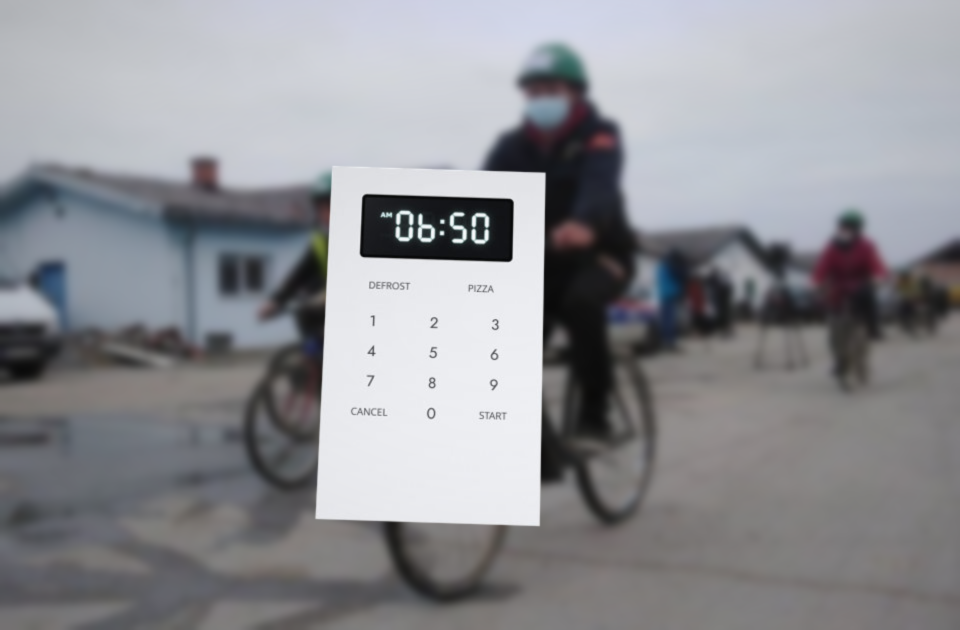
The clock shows h=6 m=50
